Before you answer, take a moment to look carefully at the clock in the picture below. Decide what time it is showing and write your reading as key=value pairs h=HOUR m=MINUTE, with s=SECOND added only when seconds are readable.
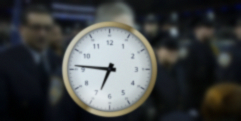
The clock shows h=6 m=46
